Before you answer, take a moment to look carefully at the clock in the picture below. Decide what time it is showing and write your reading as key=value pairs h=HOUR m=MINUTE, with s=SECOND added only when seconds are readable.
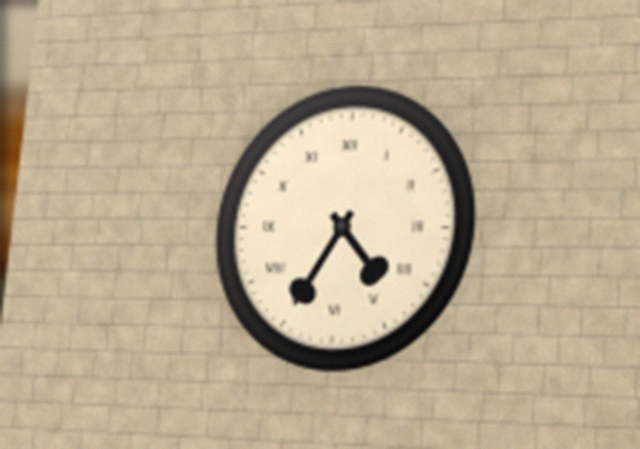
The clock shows h=4 m=35
